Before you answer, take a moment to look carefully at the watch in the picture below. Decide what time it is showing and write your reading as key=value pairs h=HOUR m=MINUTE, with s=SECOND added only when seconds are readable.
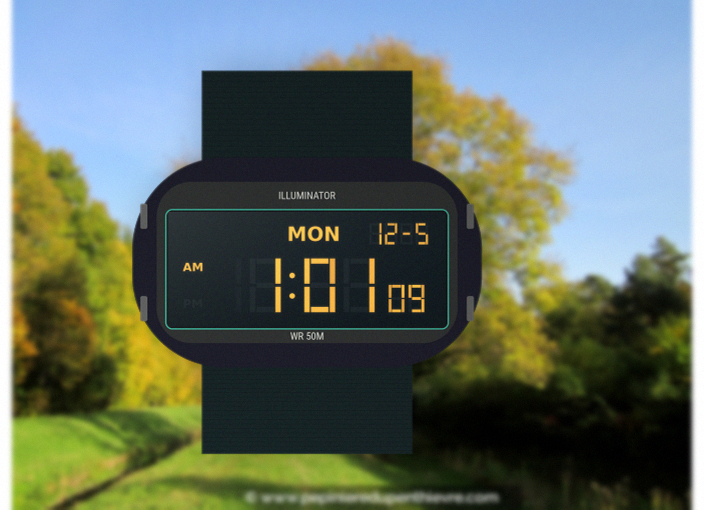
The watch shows h=1 m=1 s=9
